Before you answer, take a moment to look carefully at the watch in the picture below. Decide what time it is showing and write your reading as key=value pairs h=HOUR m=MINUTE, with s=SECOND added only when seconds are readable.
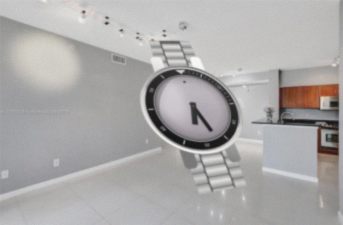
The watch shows h=6 m=27
